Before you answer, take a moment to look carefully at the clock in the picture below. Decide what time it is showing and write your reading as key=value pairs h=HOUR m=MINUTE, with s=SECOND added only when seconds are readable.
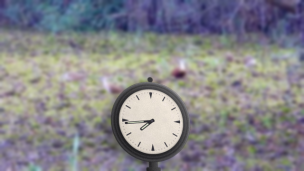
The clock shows h=7 m=44
